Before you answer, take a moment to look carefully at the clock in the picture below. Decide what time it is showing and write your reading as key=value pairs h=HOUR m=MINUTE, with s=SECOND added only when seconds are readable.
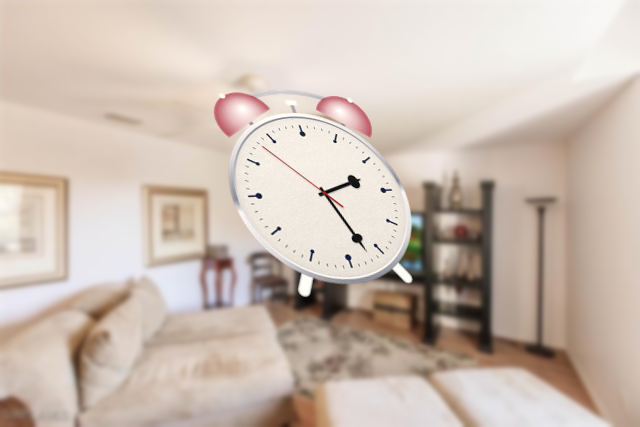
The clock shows h=2 m=26 s=53
